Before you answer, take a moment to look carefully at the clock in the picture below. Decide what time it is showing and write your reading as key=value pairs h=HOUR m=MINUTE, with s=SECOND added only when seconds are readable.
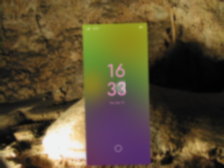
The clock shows h=16 m=33
